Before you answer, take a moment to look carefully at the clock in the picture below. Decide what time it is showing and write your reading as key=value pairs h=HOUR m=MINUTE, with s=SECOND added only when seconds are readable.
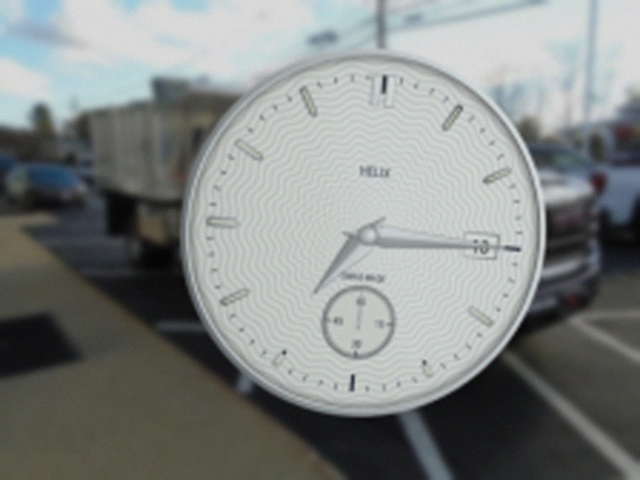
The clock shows h=7 m=15
